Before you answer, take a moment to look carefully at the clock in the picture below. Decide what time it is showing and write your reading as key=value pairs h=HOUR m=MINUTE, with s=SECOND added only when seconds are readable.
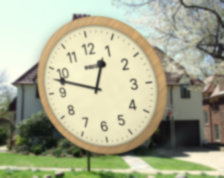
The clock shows h=12 m=48
